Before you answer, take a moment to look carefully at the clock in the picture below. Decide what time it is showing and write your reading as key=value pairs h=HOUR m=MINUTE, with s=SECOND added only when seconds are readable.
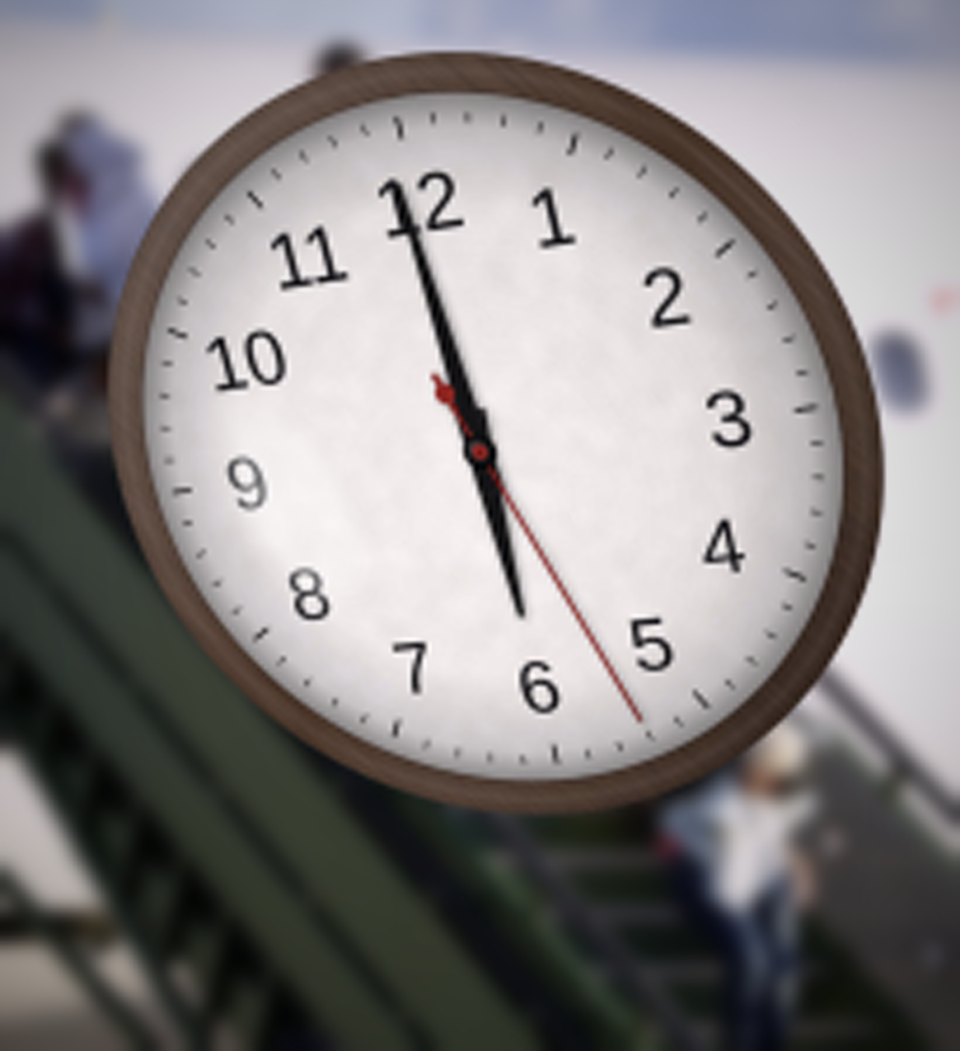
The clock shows h=5 m=59 s=27
